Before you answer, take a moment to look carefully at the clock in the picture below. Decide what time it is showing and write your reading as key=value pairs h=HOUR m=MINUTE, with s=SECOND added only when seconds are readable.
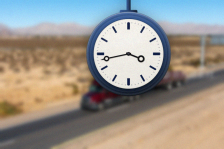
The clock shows h=3 m=43
